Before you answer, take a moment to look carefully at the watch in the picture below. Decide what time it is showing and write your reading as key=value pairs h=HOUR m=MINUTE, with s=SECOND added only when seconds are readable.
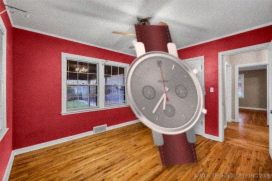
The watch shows h=6 m=37
